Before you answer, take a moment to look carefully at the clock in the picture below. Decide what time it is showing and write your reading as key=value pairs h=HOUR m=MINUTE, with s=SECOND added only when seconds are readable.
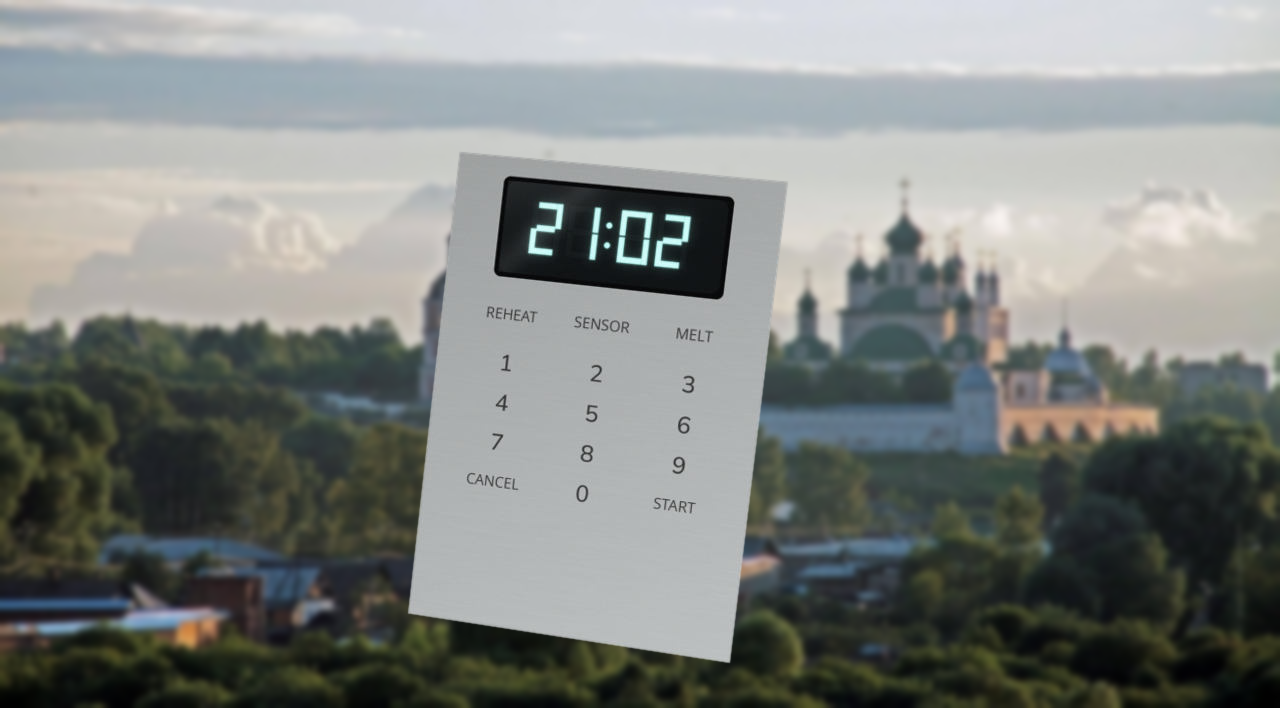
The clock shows h=21 m=2
